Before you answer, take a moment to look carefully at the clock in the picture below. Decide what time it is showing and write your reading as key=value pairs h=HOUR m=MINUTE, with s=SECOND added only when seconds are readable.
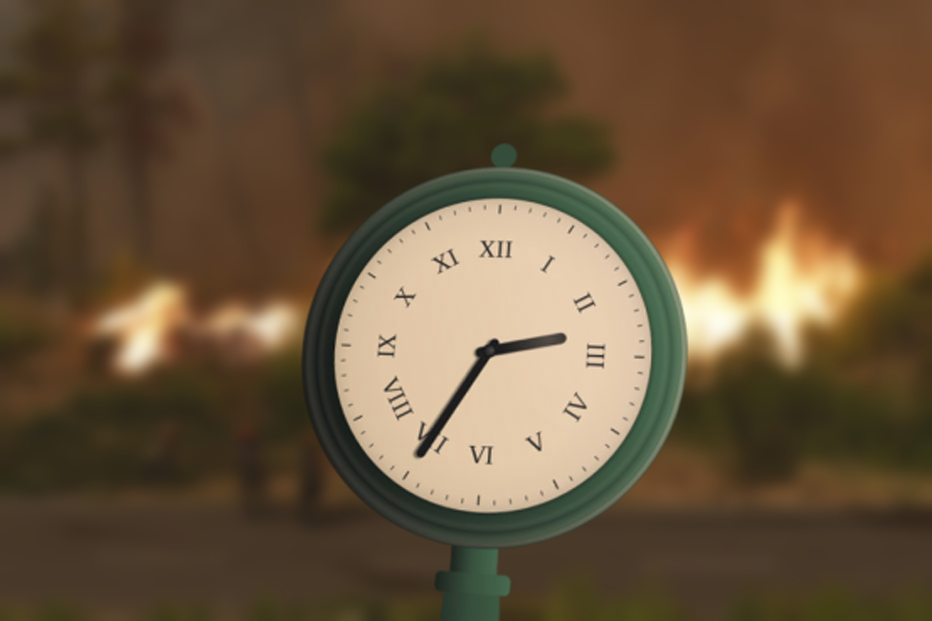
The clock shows h=2 m=35
